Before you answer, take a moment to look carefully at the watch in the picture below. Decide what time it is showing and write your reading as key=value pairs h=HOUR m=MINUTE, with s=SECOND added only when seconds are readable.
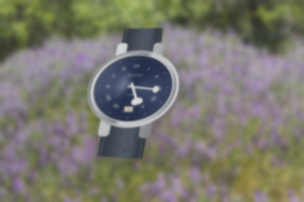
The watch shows h=5 m=16
